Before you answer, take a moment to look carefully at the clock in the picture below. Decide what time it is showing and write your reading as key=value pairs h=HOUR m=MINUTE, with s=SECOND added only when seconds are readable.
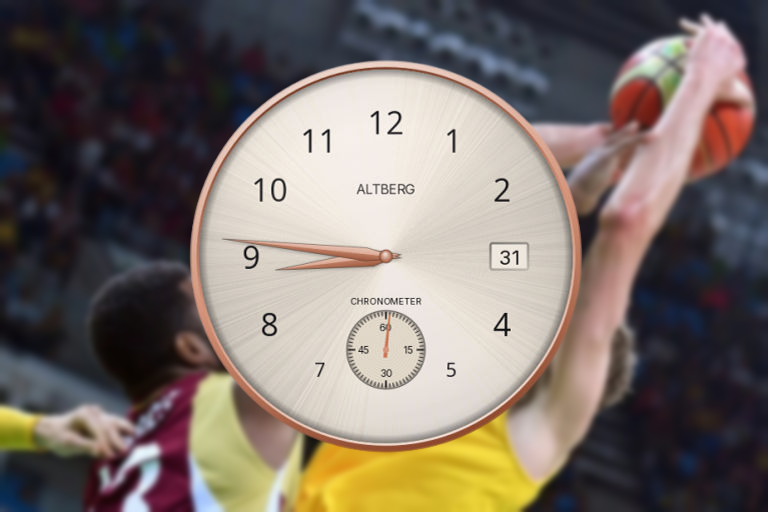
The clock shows h=8 m=46 s=1
